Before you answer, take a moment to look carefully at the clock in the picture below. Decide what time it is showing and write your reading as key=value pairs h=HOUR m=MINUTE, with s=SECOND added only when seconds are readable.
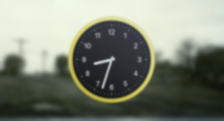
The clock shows h=8 m=33
